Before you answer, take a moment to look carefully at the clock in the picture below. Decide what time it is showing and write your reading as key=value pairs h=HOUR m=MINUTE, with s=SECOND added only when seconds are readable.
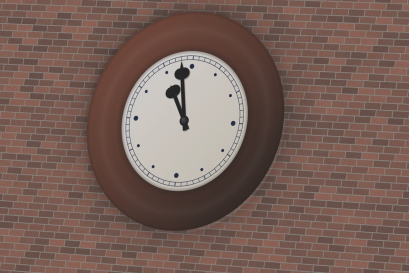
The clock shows h=10 m=58
